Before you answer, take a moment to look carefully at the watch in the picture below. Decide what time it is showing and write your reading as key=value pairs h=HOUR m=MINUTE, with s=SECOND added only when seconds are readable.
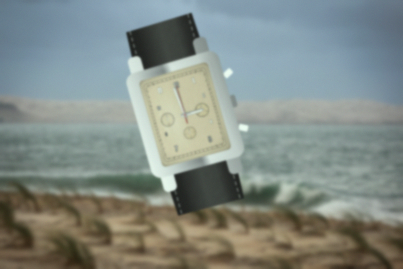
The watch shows h=2 m=59
